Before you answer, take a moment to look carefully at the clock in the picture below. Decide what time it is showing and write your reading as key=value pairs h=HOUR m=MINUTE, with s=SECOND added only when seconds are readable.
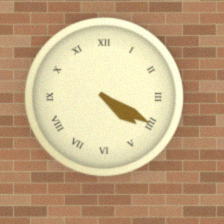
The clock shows h=4 m=20
